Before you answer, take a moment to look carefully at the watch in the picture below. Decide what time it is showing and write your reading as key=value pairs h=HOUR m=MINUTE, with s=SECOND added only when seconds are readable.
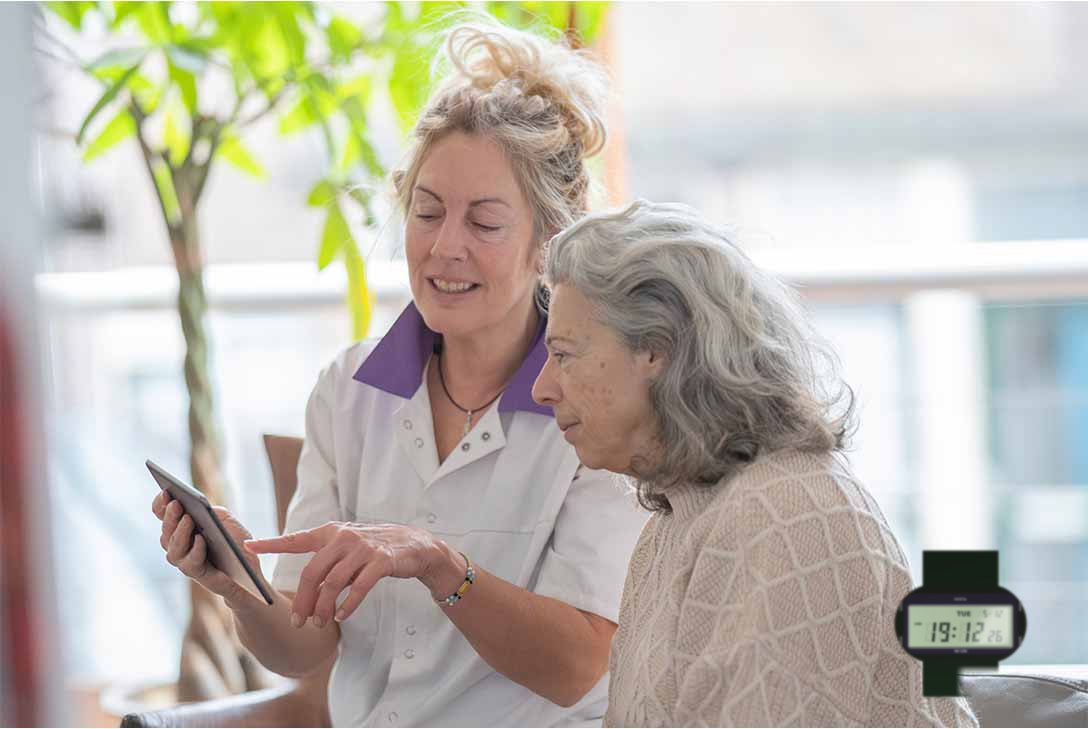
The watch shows h=19 m=12 s=26
